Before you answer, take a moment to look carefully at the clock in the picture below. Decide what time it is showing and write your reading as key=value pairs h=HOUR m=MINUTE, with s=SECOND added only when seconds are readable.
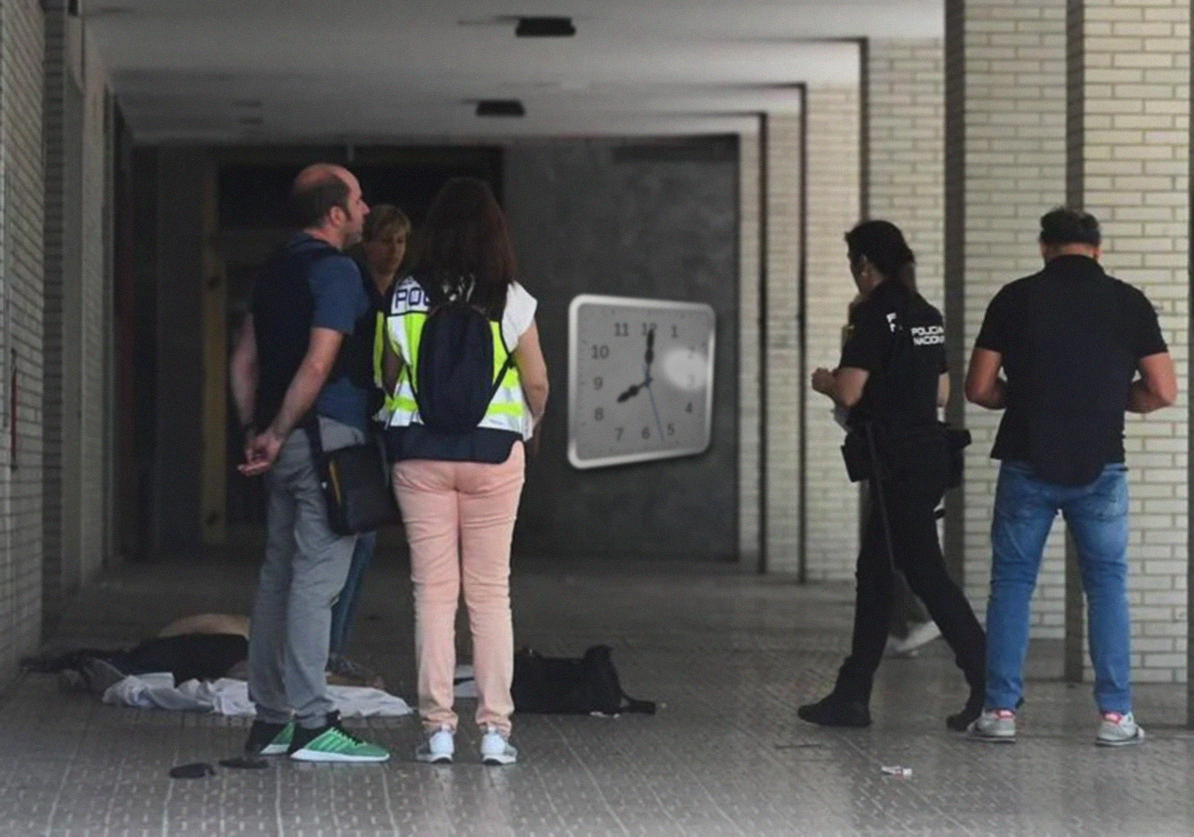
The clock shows h=8 m=0 s=27
